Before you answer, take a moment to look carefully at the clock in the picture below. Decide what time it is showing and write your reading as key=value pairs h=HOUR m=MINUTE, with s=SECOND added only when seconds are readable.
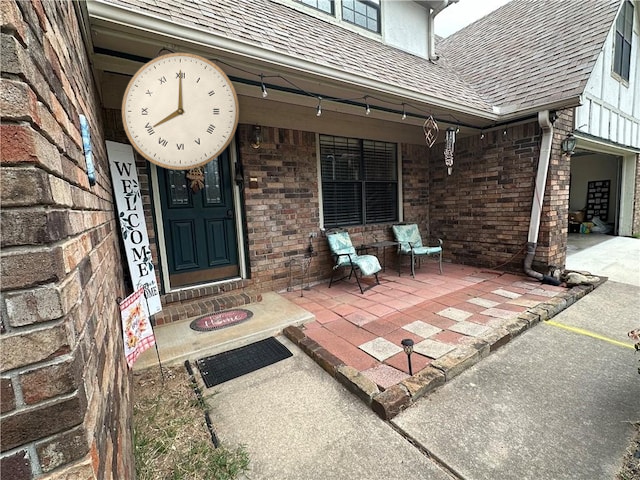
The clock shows h=8 m=0
